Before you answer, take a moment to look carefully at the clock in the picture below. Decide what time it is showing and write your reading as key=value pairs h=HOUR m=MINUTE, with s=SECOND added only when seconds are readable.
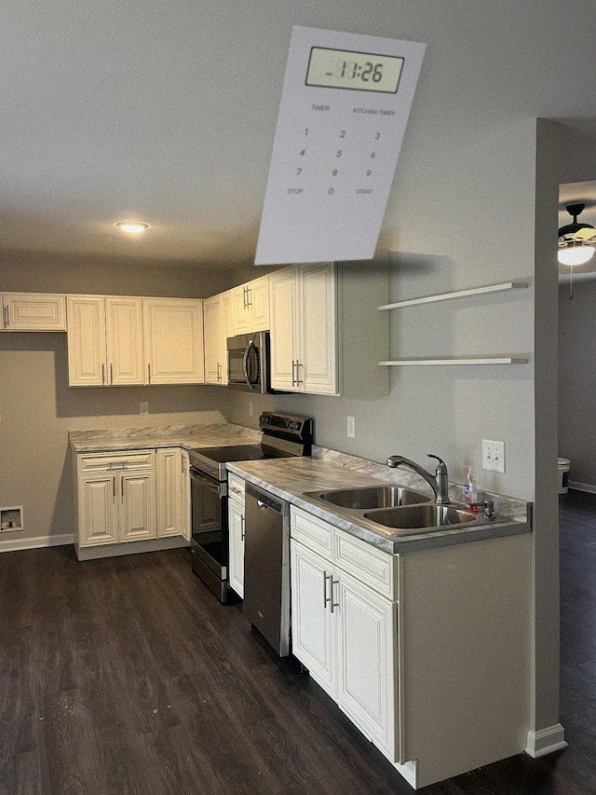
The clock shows h=11 m=26
